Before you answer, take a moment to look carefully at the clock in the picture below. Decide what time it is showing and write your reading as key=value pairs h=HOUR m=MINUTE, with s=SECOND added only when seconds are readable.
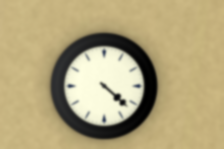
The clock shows h=4 m=22
